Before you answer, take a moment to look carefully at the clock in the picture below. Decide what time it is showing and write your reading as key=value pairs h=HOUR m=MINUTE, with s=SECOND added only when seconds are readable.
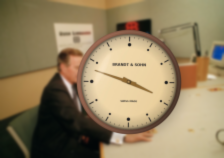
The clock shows h=3 m=48
